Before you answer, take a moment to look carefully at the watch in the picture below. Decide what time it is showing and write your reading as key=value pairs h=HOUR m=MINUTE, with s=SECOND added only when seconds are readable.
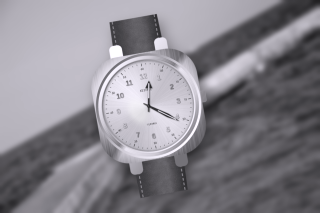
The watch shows h=12 m=21
